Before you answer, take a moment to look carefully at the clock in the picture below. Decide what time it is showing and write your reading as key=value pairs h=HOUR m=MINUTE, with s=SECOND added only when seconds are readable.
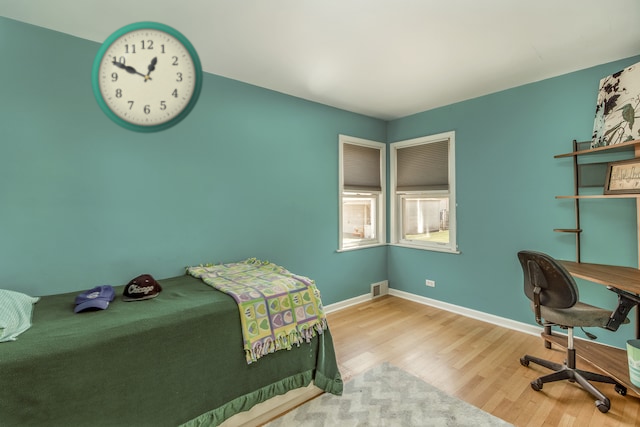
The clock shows h=12 m=49
